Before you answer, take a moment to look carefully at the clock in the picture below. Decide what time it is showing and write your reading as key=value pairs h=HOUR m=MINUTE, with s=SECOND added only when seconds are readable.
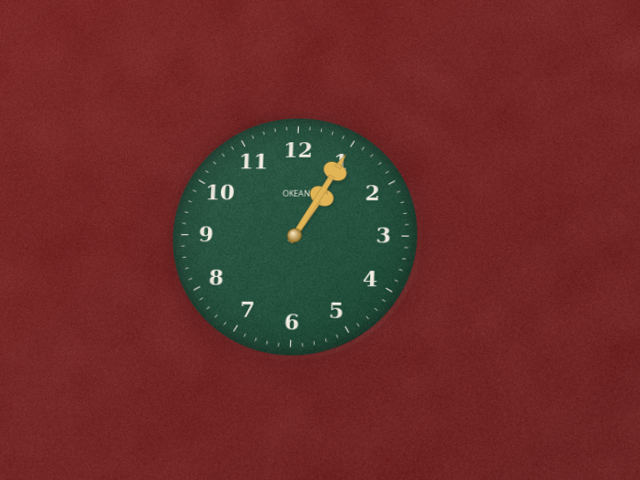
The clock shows h=1 m=5
